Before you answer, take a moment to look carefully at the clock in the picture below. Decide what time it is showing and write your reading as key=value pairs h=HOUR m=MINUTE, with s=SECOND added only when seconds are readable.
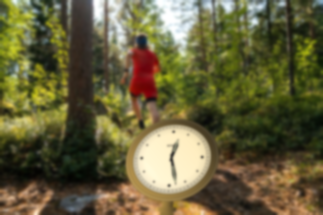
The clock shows h=12 m=28
